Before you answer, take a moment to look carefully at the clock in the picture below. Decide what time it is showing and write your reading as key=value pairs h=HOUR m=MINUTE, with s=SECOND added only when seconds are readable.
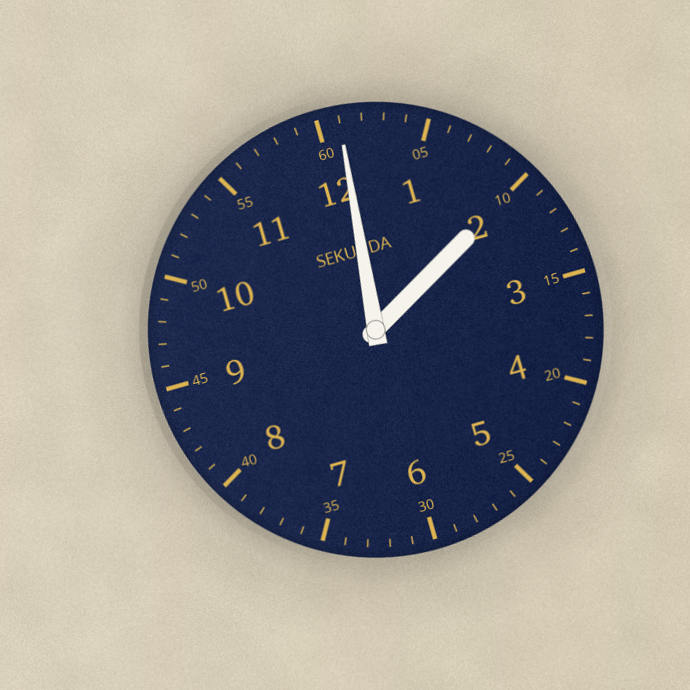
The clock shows h=2 m=1
